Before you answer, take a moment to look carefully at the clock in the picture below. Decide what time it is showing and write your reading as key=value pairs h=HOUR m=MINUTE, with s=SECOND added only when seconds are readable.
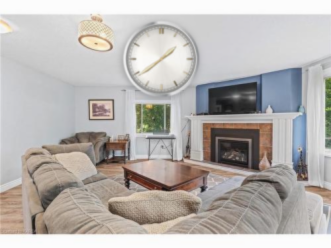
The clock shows h=1 m=39
